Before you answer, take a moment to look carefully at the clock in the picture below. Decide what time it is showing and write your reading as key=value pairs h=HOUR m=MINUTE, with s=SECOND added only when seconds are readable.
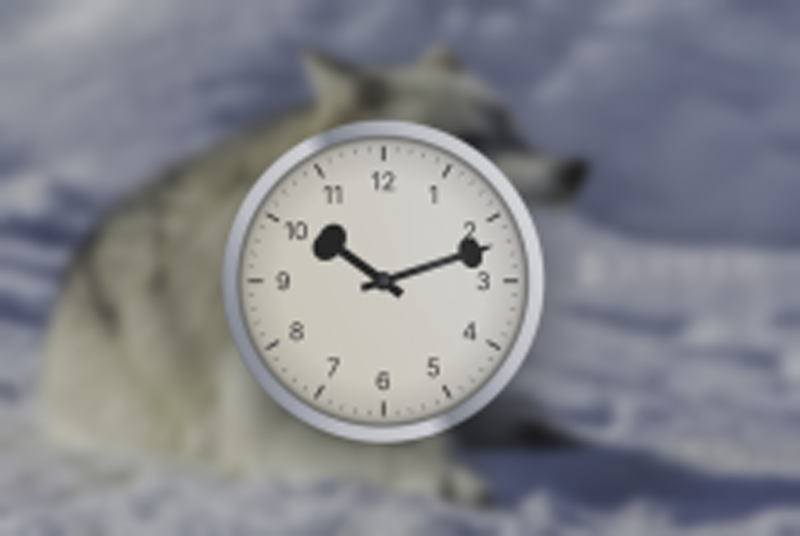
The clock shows h=10 m=12
